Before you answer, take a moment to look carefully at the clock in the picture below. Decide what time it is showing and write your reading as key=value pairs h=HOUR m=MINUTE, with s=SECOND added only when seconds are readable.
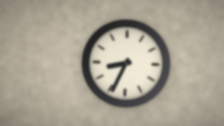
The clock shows h=8 m=34
